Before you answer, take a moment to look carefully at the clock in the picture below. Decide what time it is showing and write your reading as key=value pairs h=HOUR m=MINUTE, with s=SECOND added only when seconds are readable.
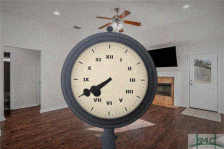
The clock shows h=7 m=40
